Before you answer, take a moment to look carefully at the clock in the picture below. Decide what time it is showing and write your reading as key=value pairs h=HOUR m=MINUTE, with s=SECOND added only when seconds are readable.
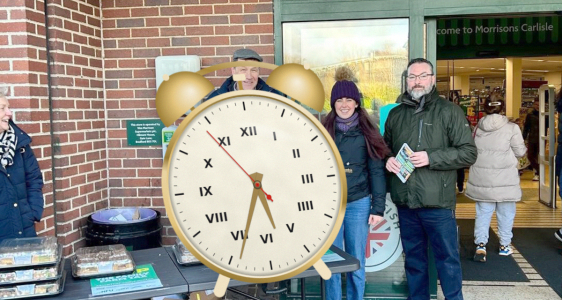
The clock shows h=5 m=33 s=54
